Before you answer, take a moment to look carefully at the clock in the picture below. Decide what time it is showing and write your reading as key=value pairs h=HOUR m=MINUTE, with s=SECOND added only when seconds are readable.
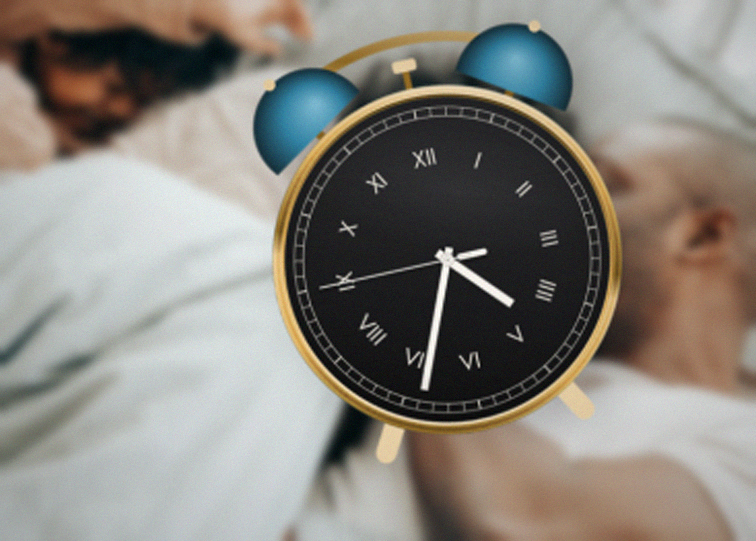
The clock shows h=4 m=33 s=45
